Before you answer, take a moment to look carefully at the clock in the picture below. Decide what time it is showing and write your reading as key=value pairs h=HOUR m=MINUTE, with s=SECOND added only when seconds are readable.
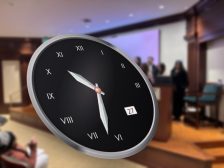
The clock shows h=10 m=32
